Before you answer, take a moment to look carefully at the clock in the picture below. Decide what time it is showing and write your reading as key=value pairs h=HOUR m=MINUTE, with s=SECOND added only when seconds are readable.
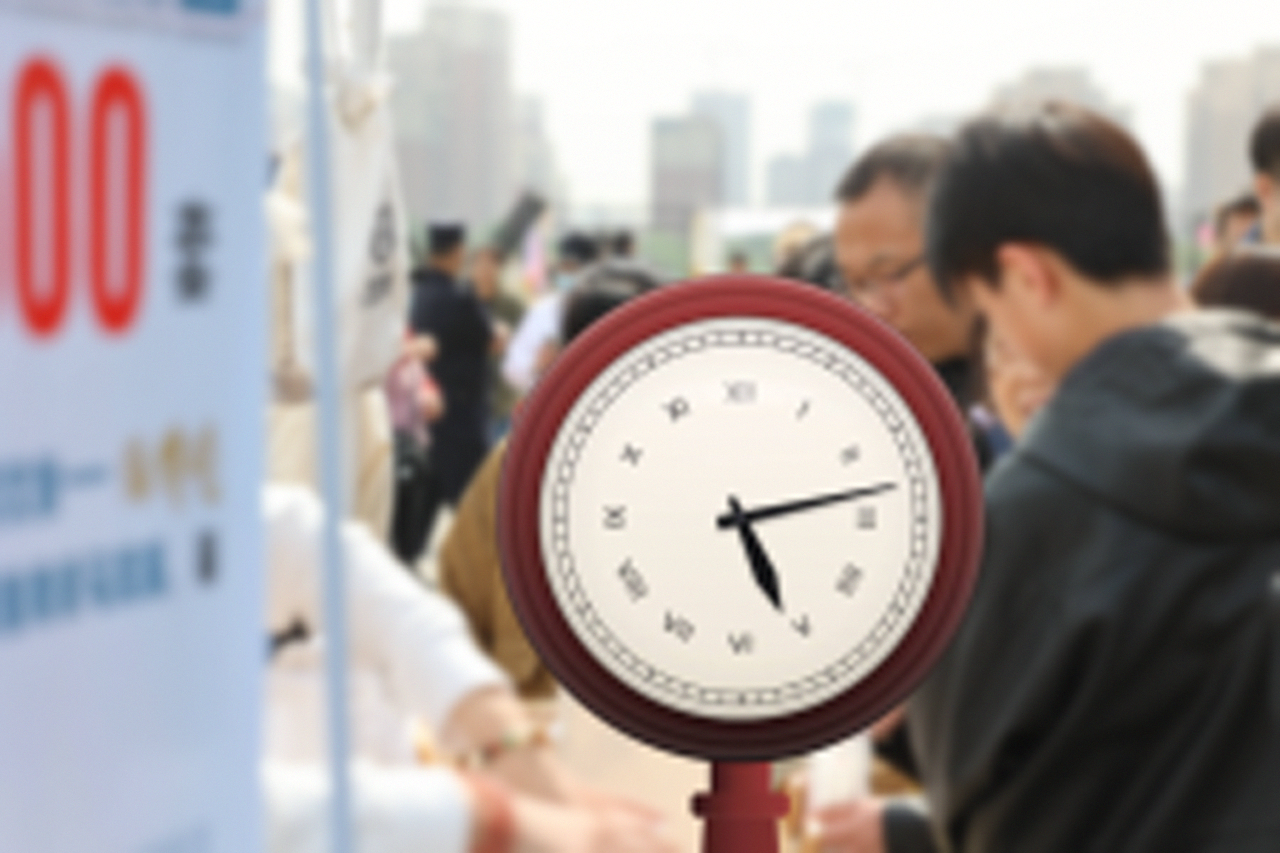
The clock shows h=5 m=13
